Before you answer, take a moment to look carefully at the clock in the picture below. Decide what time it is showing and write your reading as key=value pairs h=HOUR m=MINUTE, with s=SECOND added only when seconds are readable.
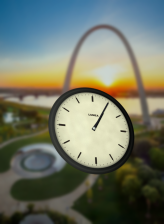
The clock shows h=1 m=5
